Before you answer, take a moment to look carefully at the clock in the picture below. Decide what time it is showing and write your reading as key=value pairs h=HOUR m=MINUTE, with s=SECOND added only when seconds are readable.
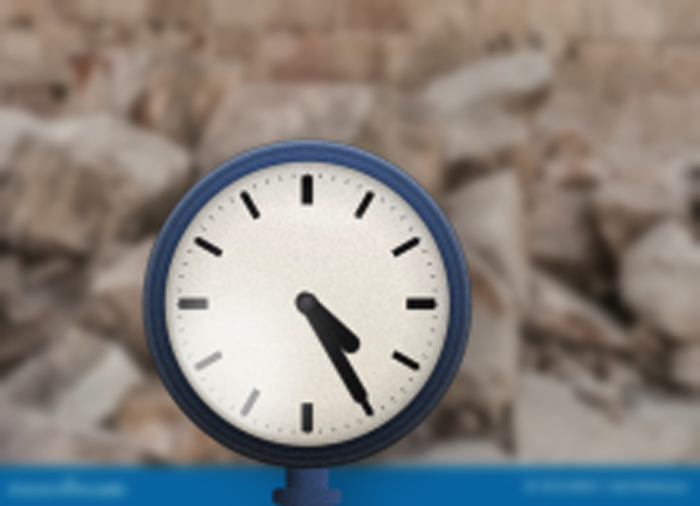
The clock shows h=4 m=25
